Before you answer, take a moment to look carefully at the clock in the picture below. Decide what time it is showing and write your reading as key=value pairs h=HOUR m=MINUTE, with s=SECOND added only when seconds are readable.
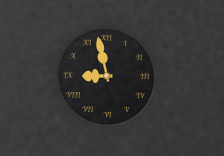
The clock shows h=8 m=58
